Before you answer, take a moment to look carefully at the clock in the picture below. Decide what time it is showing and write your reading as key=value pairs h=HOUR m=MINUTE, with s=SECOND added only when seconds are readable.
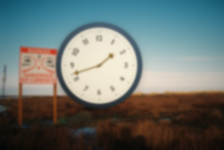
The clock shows h=1 m=42
